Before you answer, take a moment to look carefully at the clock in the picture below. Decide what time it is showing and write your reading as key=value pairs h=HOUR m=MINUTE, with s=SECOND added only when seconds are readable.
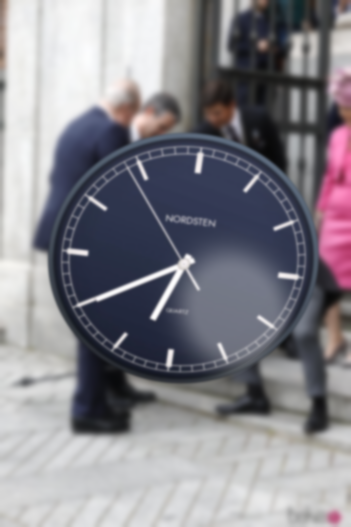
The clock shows h=6 m=39 s=54
